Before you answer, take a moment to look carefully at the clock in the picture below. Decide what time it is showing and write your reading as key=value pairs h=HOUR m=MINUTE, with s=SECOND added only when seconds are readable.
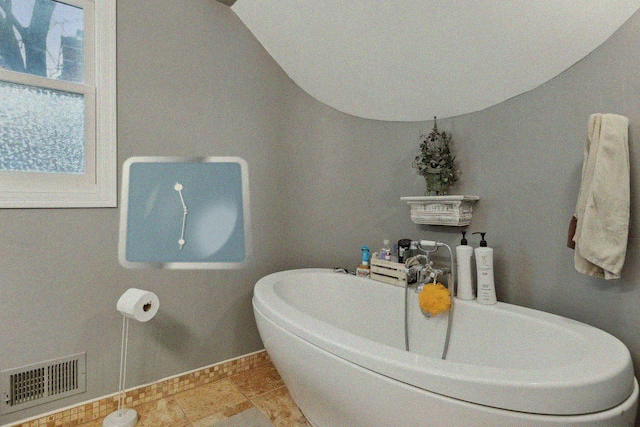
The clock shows h=11 m=31
